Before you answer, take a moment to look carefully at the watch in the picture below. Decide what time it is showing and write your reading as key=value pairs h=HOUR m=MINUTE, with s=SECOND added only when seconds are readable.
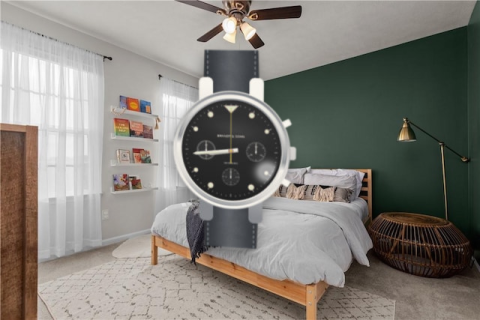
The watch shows h=8 m=44
